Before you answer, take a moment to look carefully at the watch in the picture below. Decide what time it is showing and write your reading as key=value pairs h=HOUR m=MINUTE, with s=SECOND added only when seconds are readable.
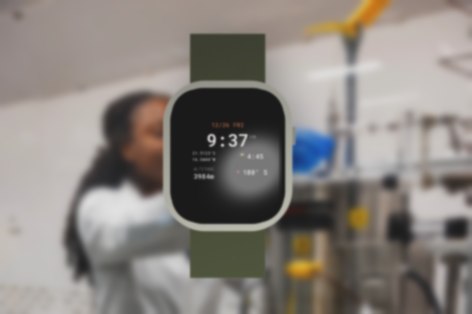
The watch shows h=9 m=37
